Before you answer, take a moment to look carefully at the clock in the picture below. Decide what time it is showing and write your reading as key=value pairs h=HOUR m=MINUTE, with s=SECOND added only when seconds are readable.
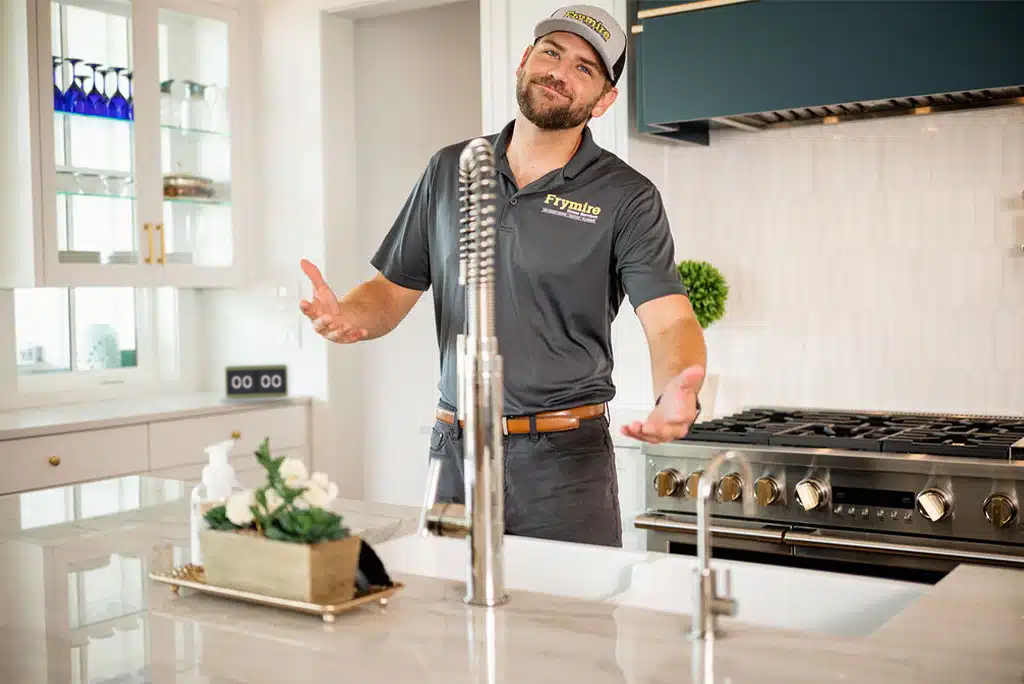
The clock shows h=0 m=0
